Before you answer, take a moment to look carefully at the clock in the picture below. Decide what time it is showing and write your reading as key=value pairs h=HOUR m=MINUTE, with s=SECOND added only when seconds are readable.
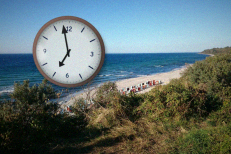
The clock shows h=6 m=58
